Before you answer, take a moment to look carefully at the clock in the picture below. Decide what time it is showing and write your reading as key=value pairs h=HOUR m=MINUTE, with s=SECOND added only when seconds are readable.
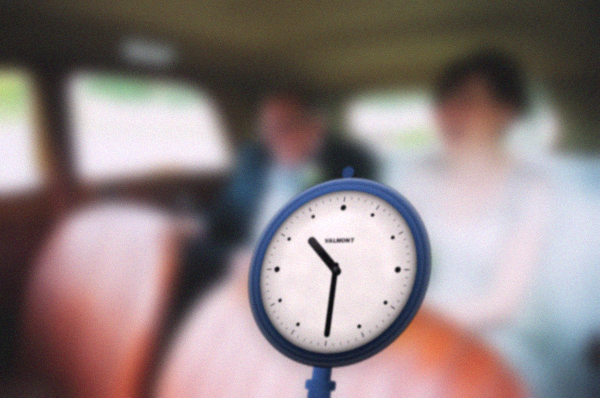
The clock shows h=10 m=30
